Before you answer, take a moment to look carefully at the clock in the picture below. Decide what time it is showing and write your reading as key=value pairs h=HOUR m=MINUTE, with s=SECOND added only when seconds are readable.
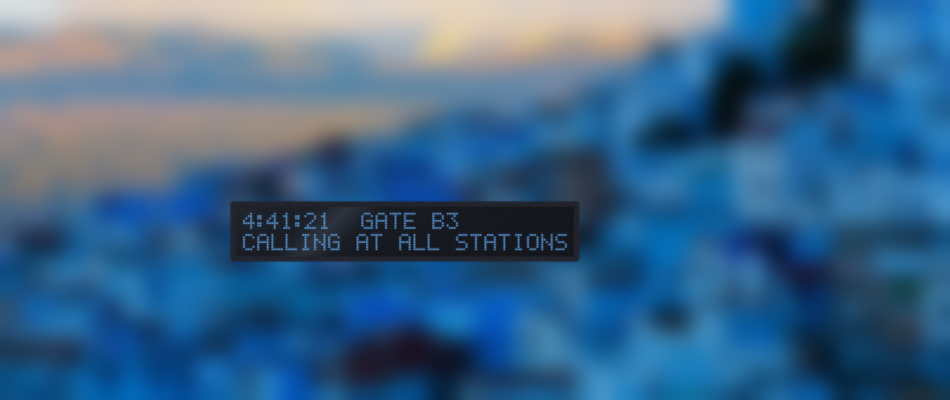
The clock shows h=4 m=41 s=21
